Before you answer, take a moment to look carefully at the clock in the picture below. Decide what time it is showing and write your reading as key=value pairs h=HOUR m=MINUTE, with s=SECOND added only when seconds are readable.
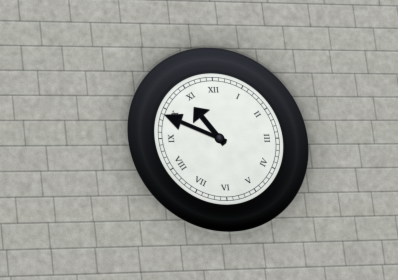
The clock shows h=10 m=49
